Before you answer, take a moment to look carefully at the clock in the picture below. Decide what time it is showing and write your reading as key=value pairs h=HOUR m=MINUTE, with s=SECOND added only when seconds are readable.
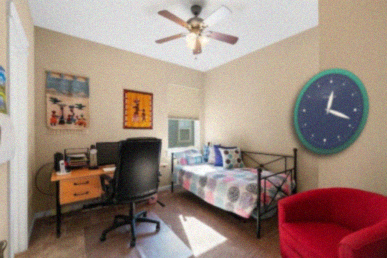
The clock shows h=12 m=18
